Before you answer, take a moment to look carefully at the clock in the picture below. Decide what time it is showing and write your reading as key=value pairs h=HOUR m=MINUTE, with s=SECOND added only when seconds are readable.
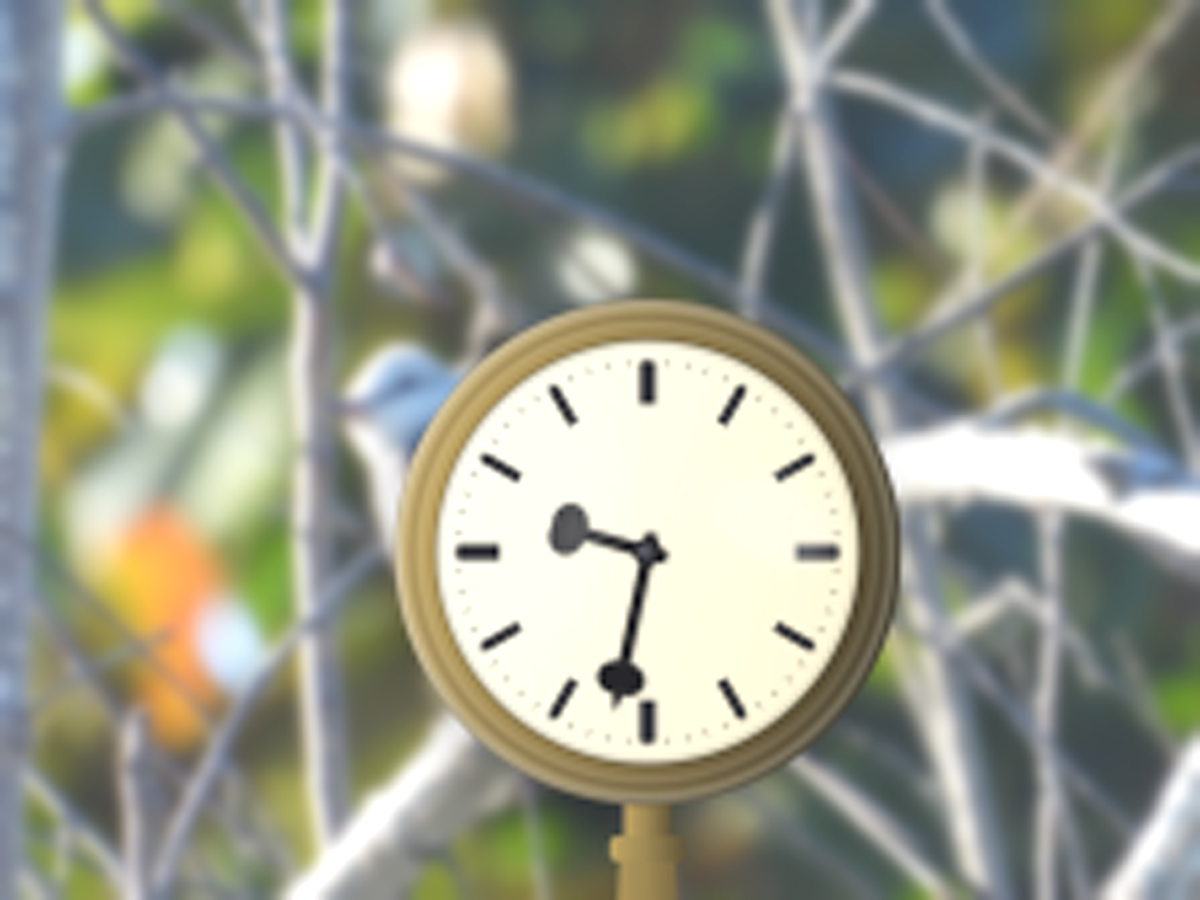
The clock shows h=9 m=32
